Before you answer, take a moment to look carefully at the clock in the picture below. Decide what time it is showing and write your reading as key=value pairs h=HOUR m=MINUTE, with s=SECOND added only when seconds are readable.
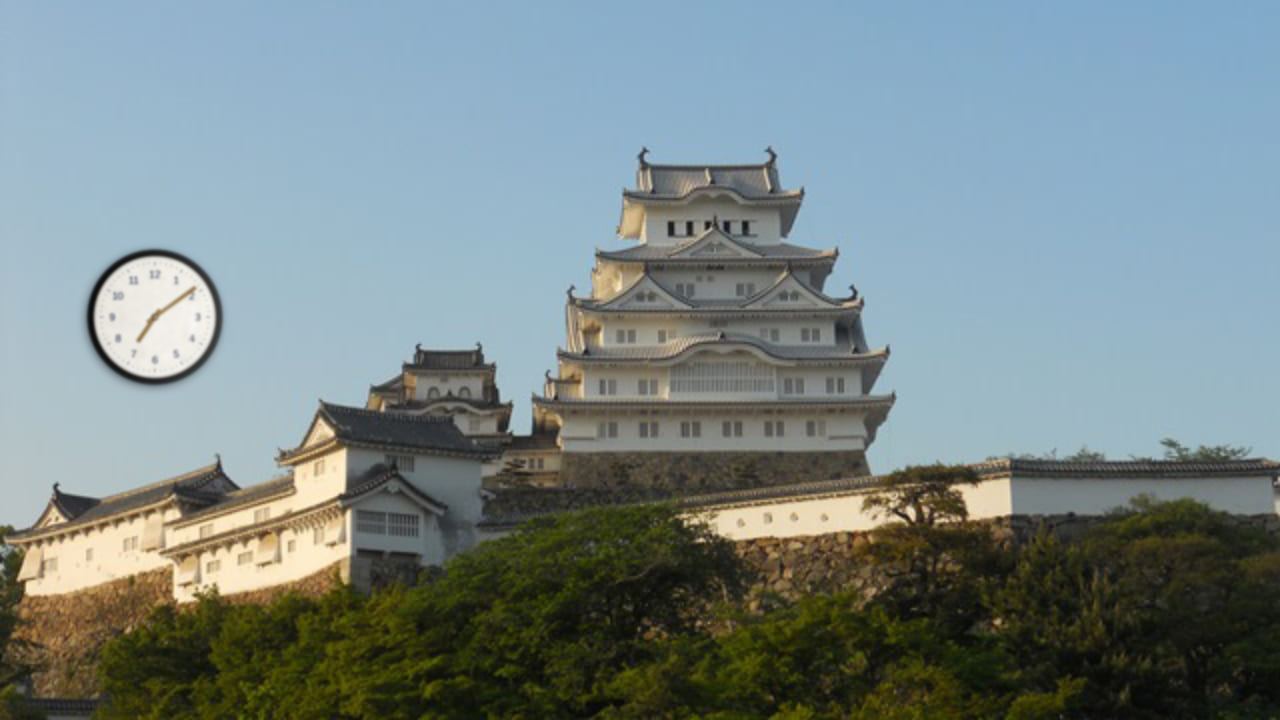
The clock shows h=7 m=9
